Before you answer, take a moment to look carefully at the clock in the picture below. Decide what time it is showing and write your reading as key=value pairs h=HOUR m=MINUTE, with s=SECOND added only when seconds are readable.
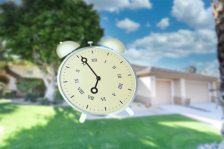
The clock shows h=6 m=56
